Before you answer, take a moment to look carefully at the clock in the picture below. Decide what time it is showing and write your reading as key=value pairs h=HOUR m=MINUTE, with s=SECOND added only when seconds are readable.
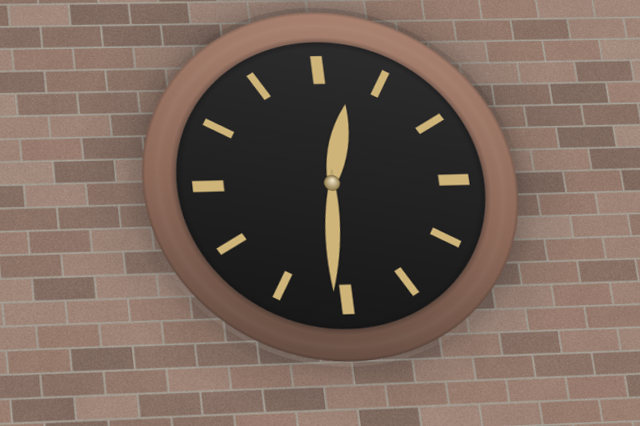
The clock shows h=12 m=31
